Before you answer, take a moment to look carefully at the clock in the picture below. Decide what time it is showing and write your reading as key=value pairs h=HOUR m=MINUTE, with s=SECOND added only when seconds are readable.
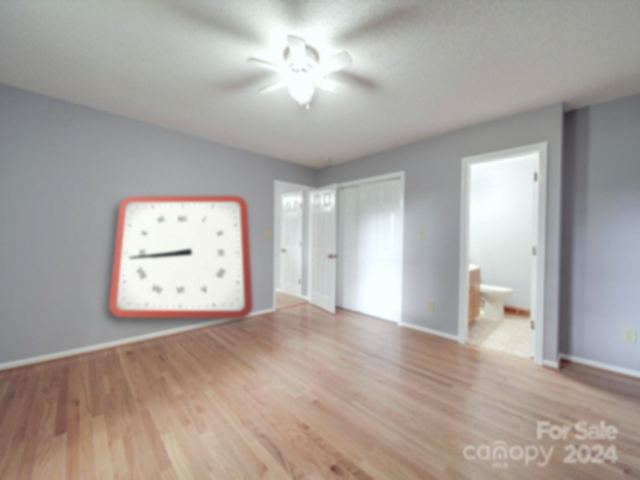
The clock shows h=8 m=44
